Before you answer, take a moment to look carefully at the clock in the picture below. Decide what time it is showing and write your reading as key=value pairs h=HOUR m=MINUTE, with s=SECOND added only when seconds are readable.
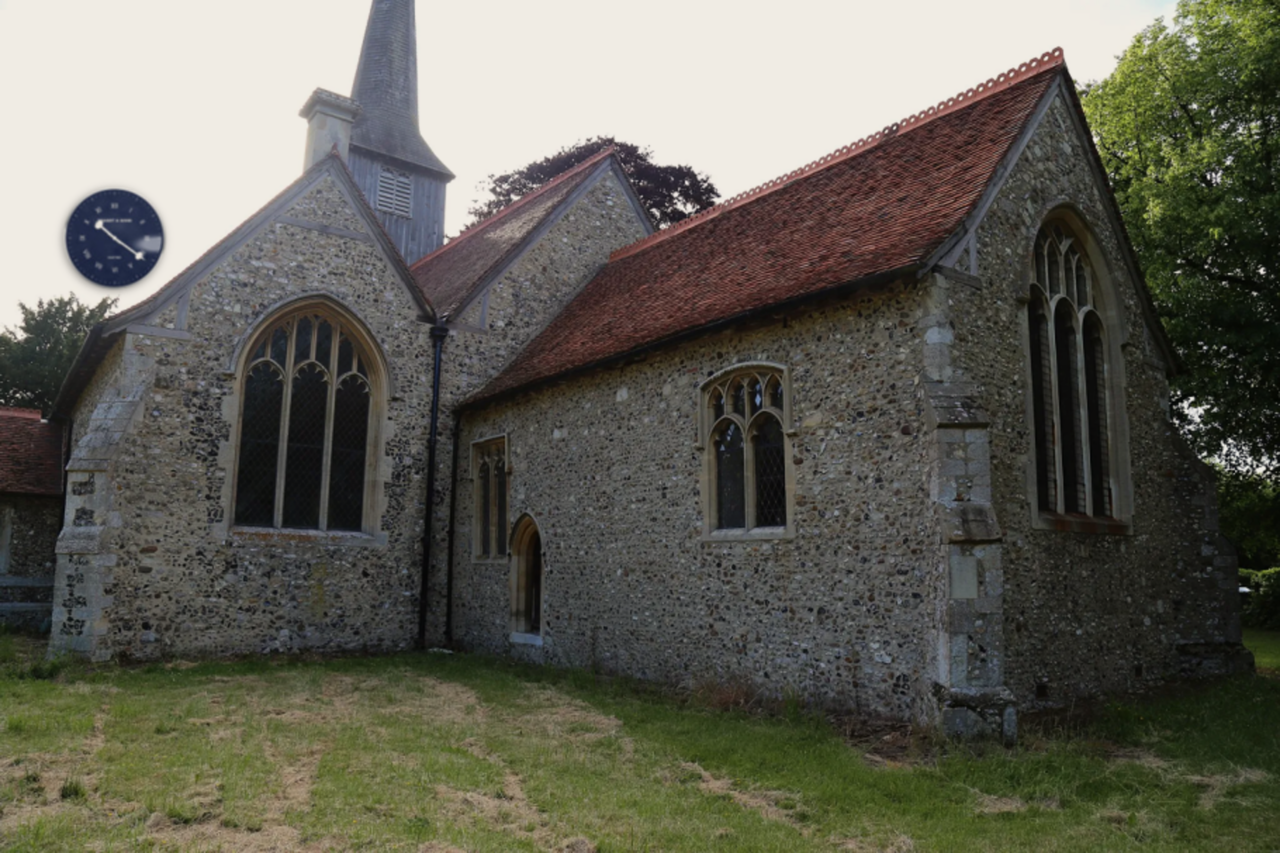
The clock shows h=10 m=21
